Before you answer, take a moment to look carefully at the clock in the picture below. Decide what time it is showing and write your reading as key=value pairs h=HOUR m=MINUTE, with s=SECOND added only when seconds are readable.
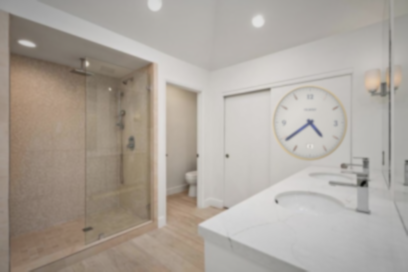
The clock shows h=4 m=39
